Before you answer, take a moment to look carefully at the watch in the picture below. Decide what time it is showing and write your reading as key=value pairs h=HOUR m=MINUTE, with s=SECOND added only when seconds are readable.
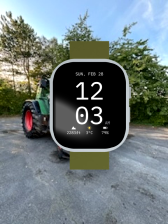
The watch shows h=12 m=3
